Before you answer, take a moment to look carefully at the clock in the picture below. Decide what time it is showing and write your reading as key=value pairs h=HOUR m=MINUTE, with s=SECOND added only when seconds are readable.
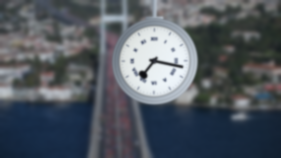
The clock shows h=7 m=17
